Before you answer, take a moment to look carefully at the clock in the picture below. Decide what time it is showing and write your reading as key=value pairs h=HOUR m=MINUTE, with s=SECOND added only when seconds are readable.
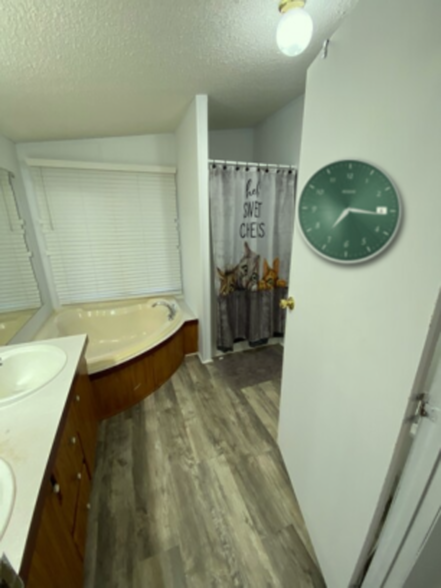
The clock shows h=7 m=16
